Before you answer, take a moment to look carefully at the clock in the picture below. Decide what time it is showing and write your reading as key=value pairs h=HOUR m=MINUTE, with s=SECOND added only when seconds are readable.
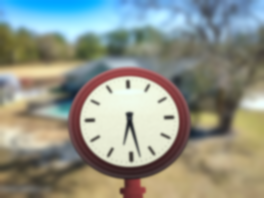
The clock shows h=6 m=28
